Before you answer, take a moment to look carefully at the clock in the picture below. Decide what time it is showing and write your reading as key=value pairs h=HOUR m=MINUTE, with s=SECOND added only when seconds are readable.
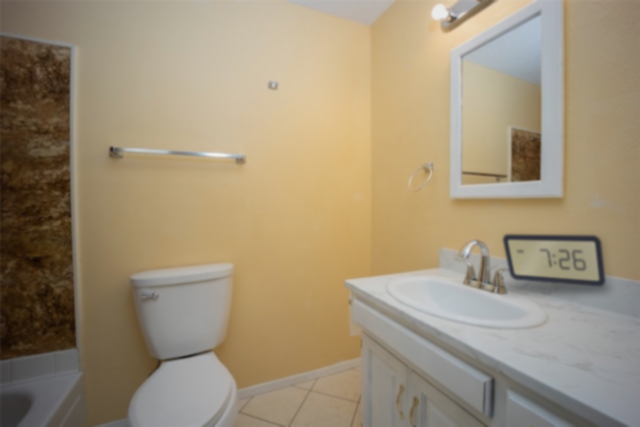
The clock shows h=7 m=26
